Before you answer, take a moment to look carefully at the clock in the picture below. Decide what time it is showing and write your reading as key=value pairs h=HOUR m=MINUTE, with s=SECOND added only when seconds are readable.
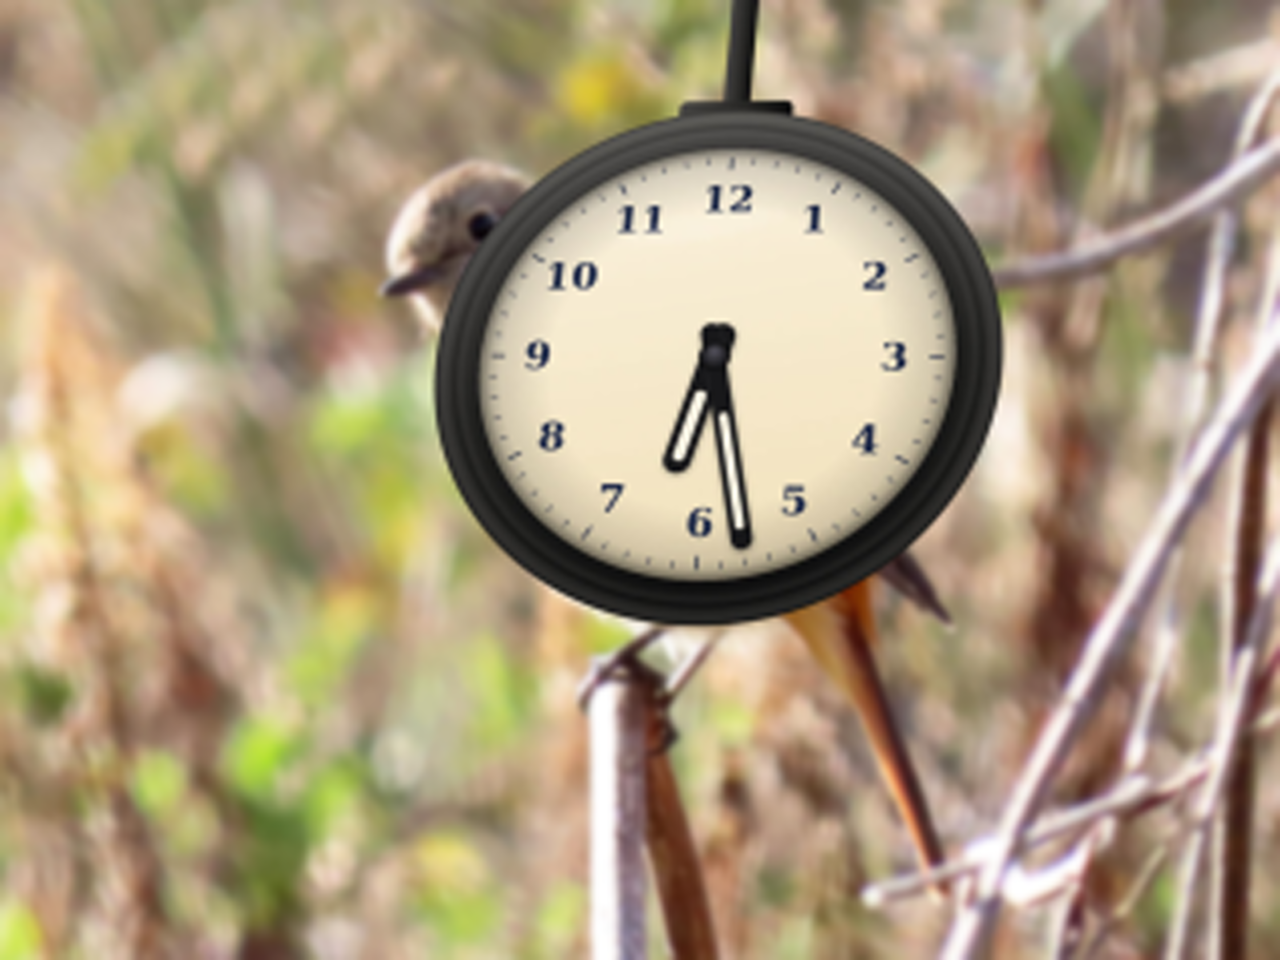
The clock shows h=6 m=28
